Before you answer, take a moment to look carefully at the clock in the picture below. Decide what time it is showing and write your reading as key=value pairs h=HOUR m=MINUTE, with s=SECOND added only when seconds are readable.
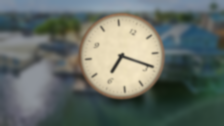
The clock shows h=6 m=14
